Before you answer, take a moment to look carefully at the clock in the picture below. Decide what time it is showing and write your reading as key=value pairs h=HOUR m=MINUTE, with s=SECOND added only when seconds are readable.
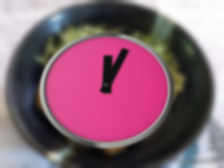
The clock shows h=12 m=4
